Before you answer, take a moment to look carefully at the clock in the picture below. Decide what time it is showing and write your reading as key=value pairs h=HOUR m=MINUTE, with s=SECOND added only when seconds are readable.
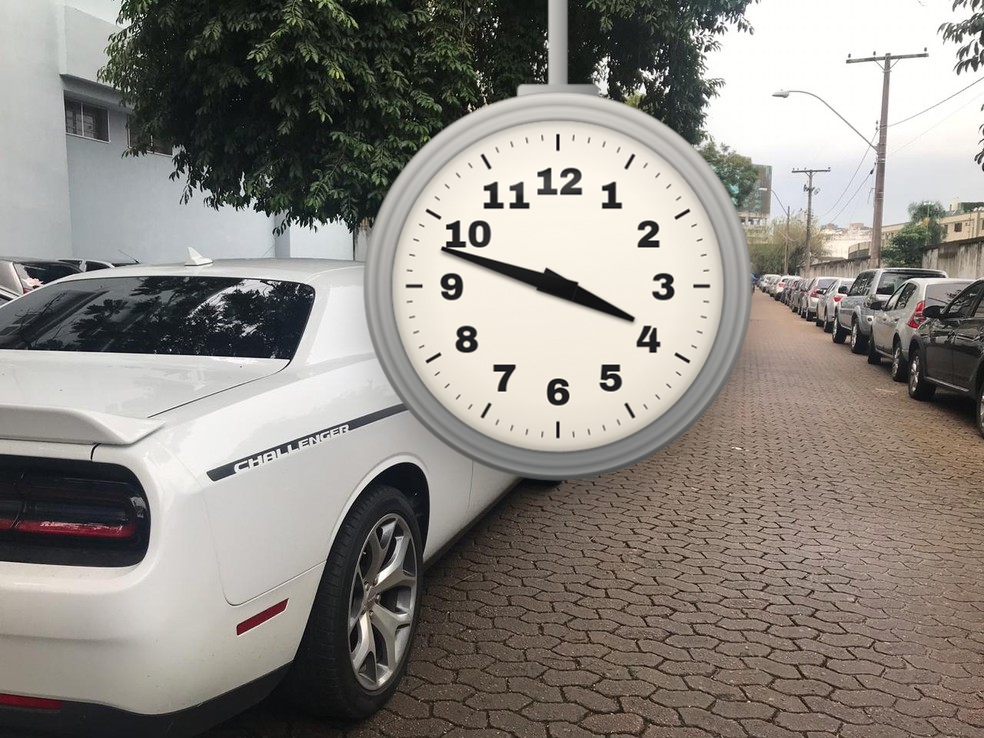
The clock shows h=3 m=48
